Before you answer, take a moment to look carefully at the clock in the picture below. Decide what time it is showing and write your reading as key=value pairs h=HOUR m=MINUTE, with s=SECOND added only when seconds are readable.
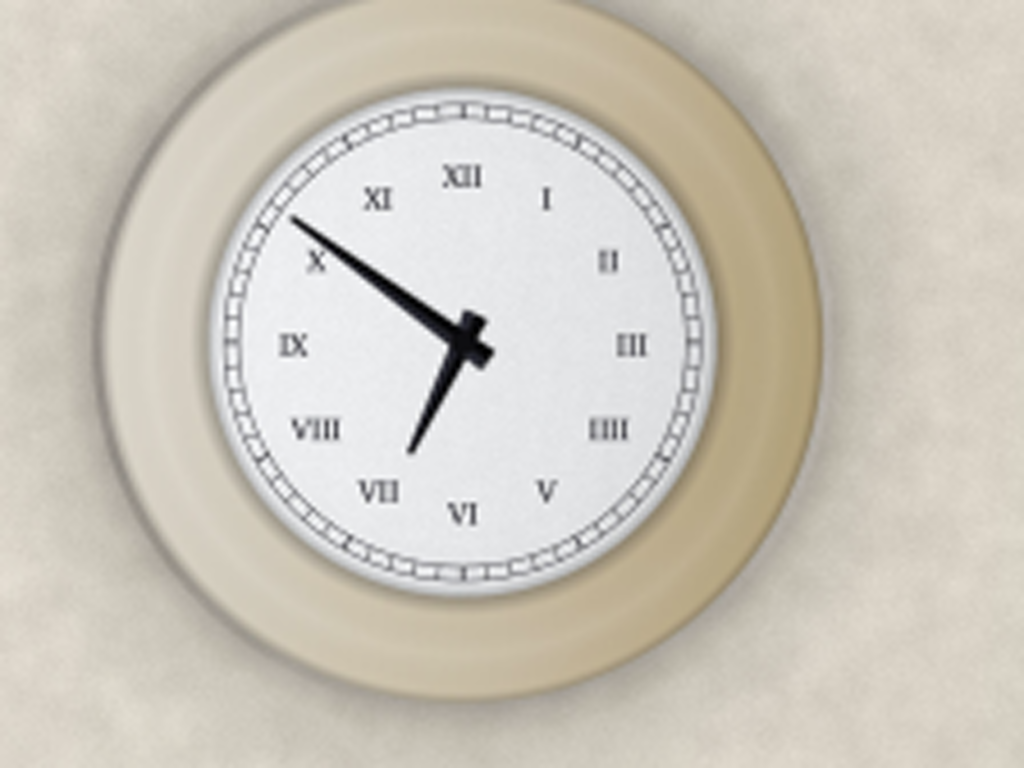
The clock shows h=6 m=51
